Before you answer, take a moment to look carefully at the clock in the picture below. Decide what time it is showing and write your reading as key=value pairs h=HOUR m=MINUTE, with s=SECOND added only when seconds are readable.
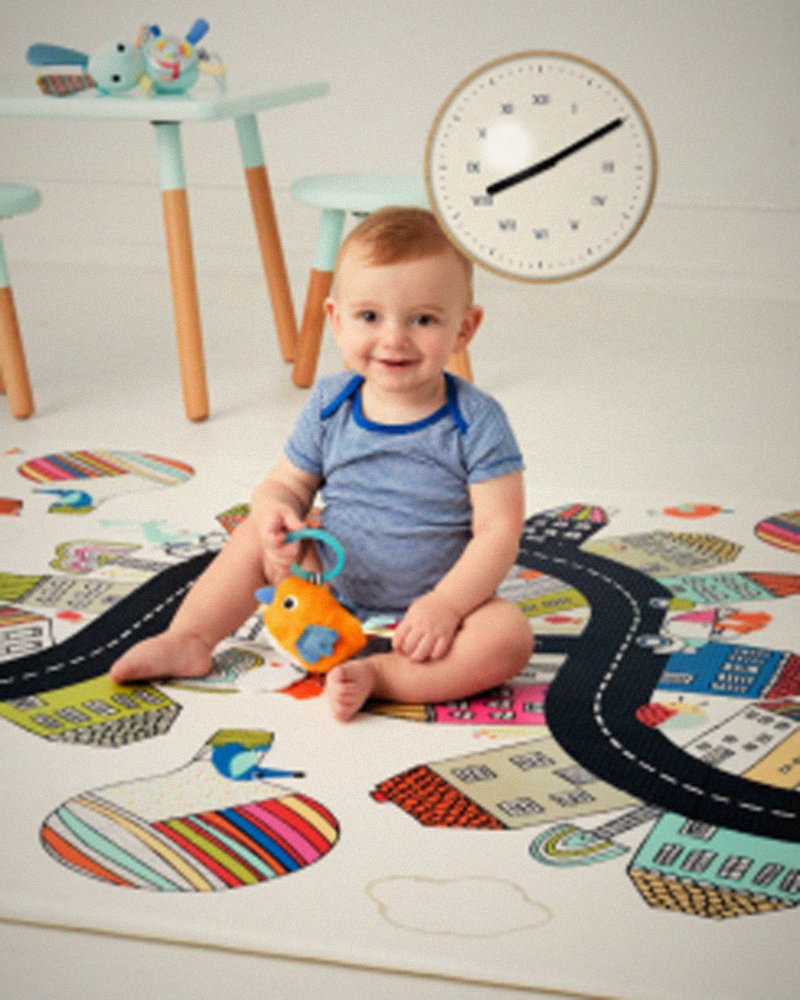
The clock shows h=8 m=10
